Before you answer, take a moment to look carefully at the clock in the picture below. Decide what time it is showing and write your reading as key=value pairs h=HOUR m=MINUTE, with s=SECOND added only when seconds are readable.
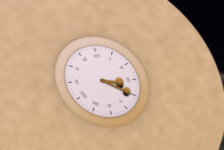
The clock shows h=3 m=20
